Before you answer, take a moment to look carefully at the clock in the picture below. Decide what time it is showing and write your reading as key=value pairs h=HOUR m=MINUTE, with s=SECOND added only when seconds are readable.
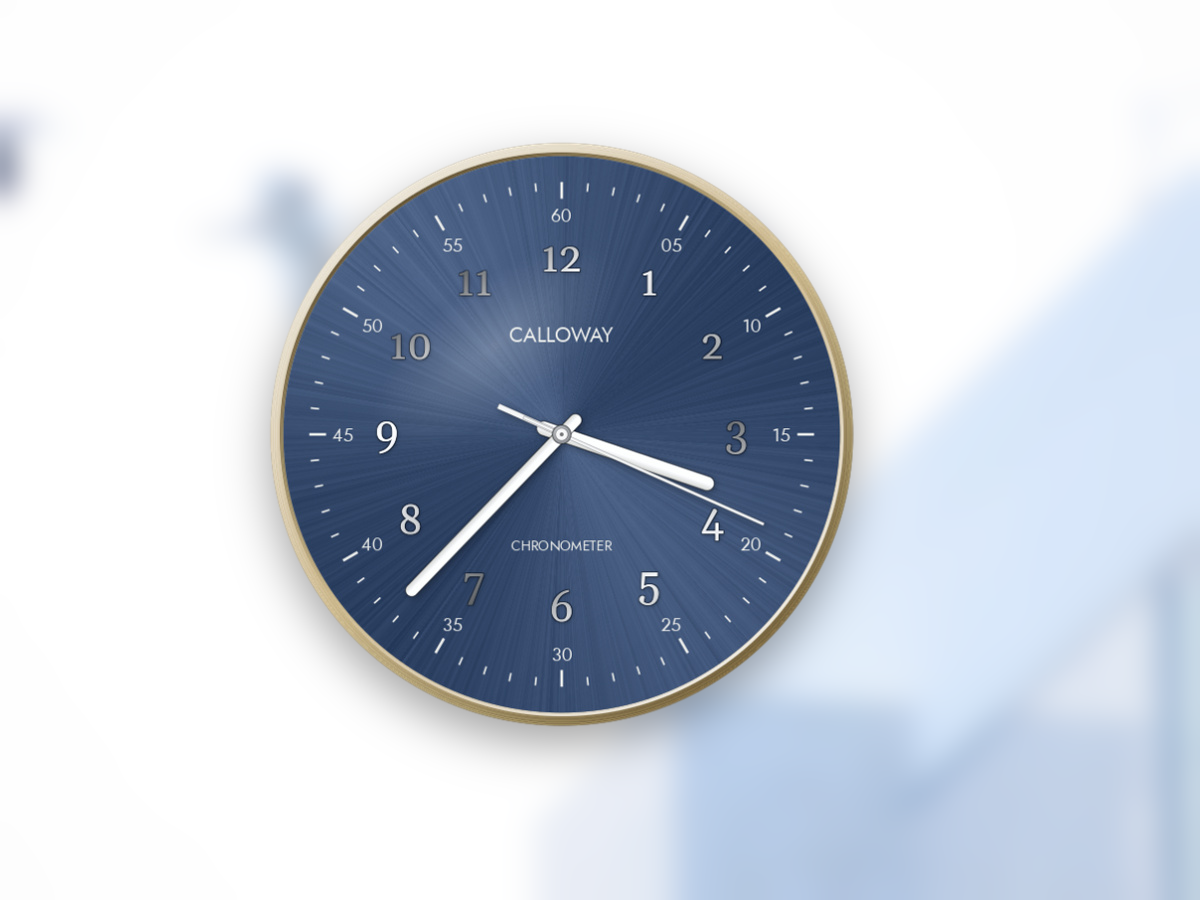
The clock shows h=3 m=37 s=19
